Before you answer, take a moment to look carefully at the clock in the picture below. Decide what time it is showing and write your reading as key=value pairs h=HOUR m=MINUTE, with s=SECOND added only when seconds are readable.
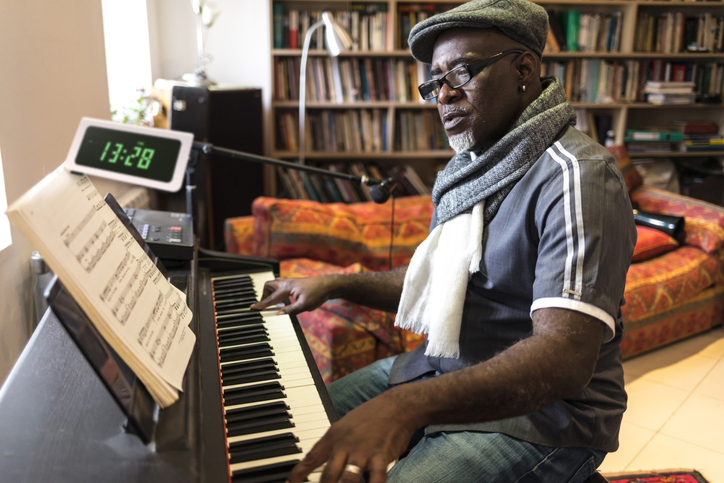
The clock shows h=13 m=28
